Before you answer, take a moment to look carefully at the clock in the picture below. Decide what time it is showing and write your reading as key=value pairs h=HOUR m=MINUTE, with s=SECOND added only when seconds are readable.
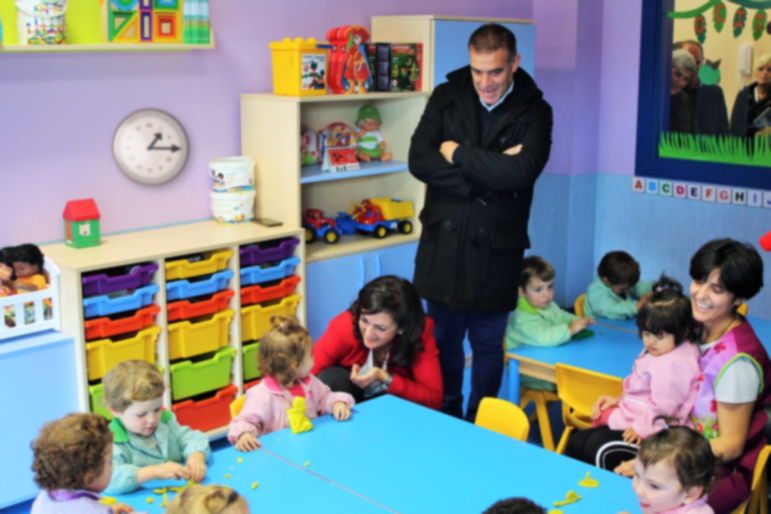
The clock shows h=1 m=15
